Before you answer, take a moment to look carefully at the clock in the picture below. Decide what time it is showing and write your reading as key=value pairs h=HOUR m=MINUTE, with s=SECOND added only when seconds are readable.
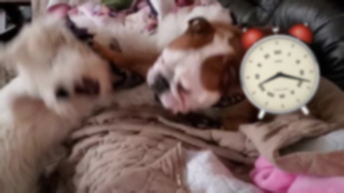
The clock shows h=8 m=18
